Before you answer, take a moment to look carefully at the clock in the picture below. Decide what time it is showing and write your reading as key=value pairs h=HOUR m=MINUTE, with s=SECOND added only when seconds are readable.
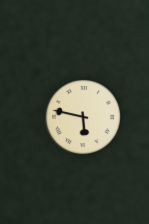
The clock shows h=5 m=47
